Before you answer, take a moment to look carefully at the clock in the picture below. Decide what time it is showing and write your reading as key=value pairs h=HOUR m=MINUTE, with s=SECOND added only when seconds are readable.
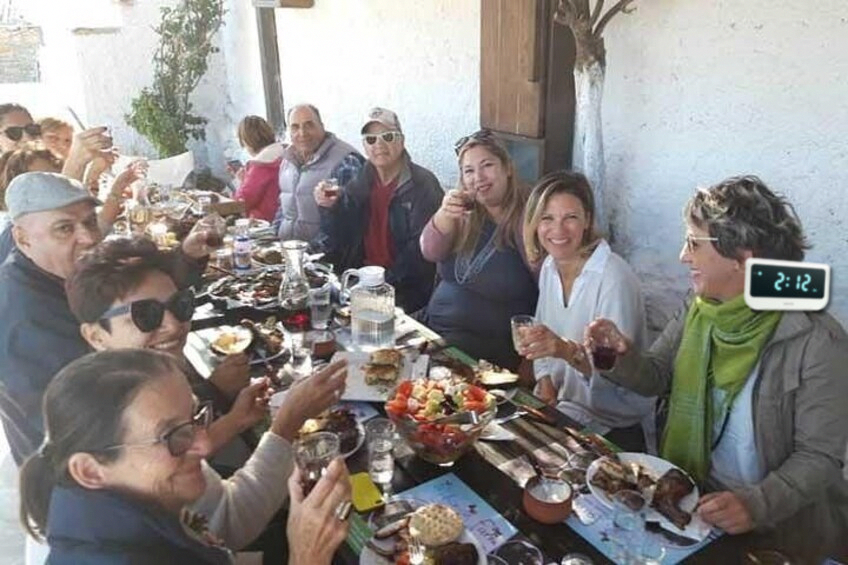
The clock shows h=2 m=12
